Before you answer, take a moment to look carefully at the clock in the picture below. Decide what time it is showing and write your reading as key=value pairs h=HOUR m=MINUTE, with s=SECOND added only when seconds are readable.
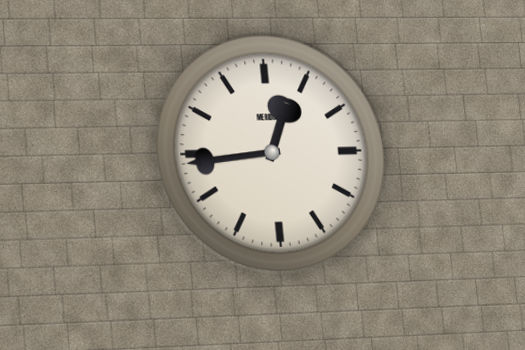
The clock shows h=12 m=44
